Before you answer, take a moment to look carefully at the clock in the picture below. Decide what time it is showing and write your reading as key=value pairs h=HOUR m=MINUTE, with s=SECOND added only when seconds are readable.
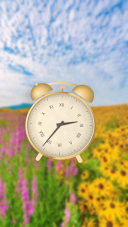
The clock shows h=2 m=36
